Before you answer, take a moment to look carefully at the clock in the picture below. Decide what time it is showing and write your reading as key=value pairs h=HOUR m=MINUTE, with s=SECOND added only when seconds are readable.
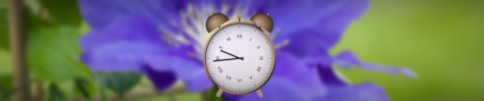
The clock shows h=9 m=44
